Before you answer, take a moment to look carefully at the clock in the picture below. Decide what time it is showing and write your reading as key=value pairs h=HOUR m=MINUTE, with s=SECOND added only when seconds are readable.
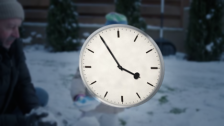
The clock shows h=3 m=55
